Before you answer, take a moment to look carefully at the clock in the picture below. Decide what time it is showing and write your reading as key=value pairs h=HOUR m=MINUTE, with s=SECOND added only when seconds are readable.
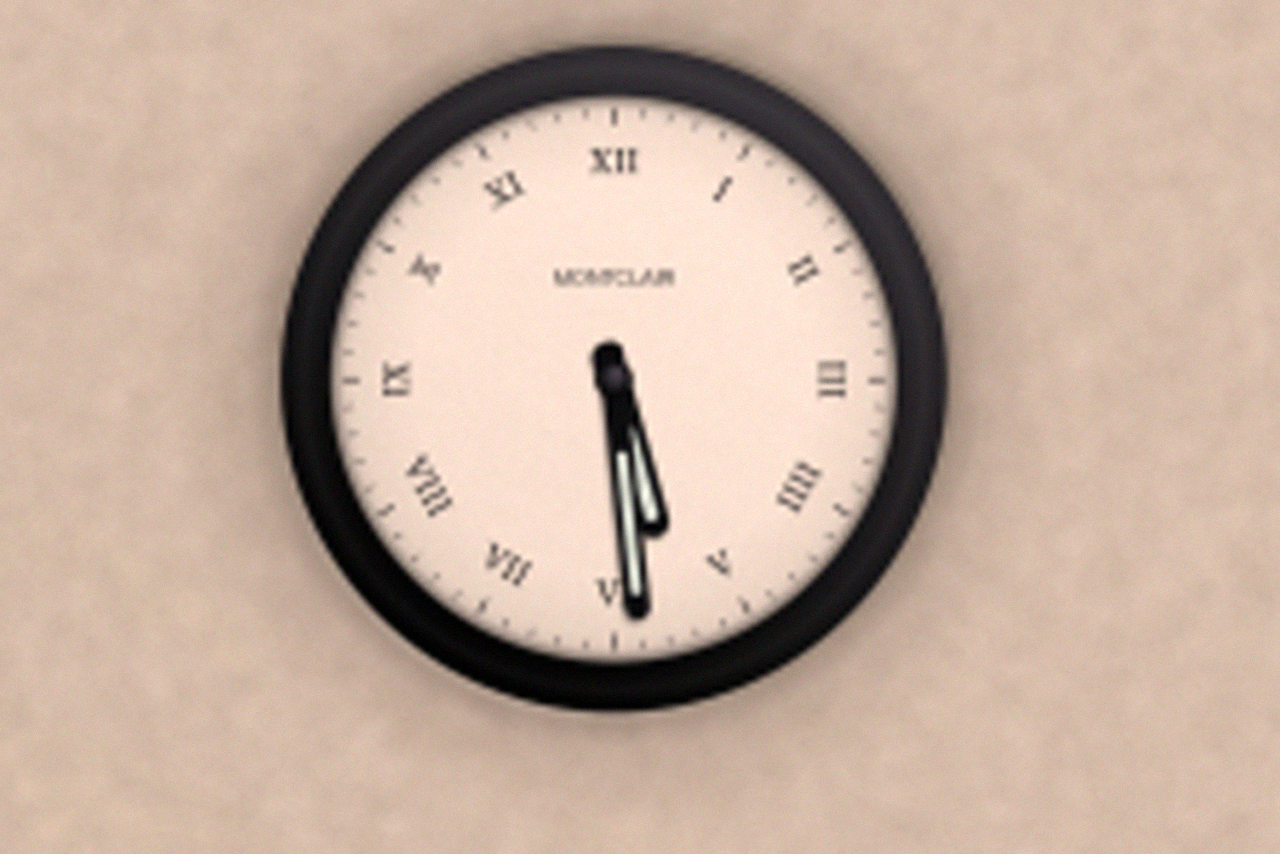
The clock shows h=5 m=29
